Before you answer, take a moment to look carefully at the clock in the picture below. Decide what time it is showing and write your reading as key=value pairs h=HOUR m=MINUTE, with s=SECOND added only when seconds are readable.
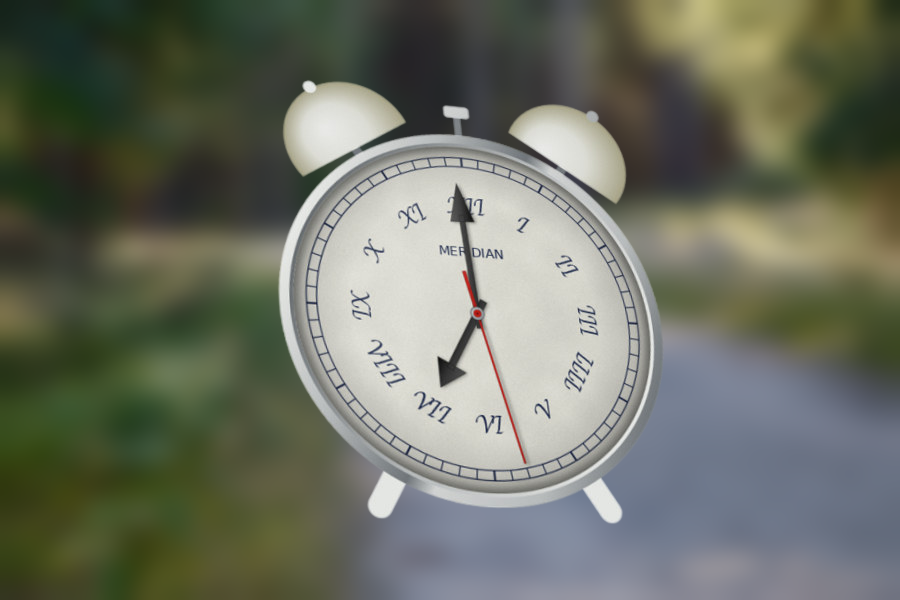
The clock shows h=6 m=59 s=28
